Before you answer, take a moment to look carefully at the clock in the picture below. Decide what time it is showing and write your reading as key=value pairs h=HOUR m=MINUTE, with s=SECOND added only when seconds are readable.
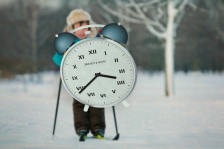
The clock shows h=3 m=39
